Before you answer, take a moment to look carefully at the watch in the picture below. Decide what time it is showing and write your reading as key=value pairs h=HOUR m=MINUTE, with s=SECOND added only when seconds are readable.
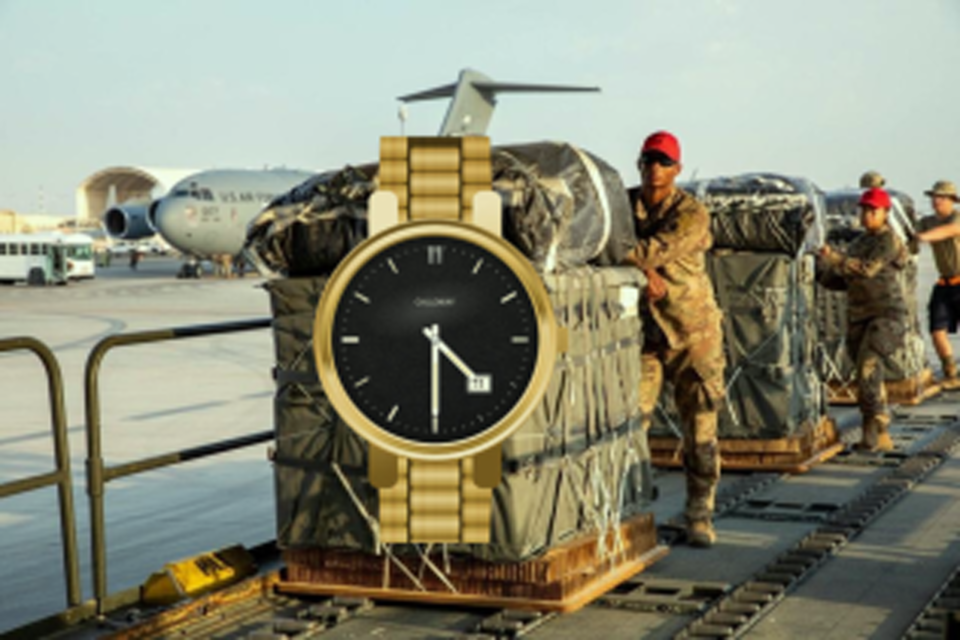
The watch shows h=4 m=30
